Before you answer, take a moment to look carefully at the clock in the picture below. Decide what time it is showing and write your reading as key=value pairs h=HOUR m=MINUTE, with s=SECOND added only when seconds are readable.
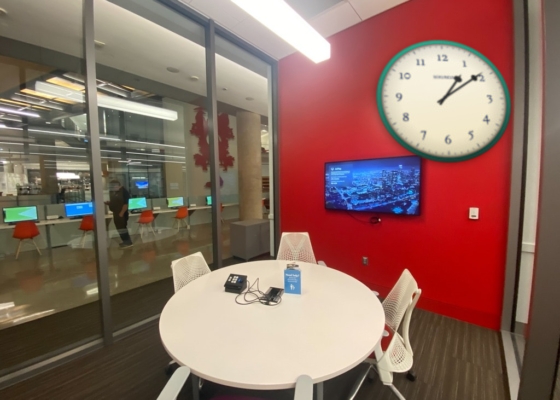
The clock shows h=1 m=9
